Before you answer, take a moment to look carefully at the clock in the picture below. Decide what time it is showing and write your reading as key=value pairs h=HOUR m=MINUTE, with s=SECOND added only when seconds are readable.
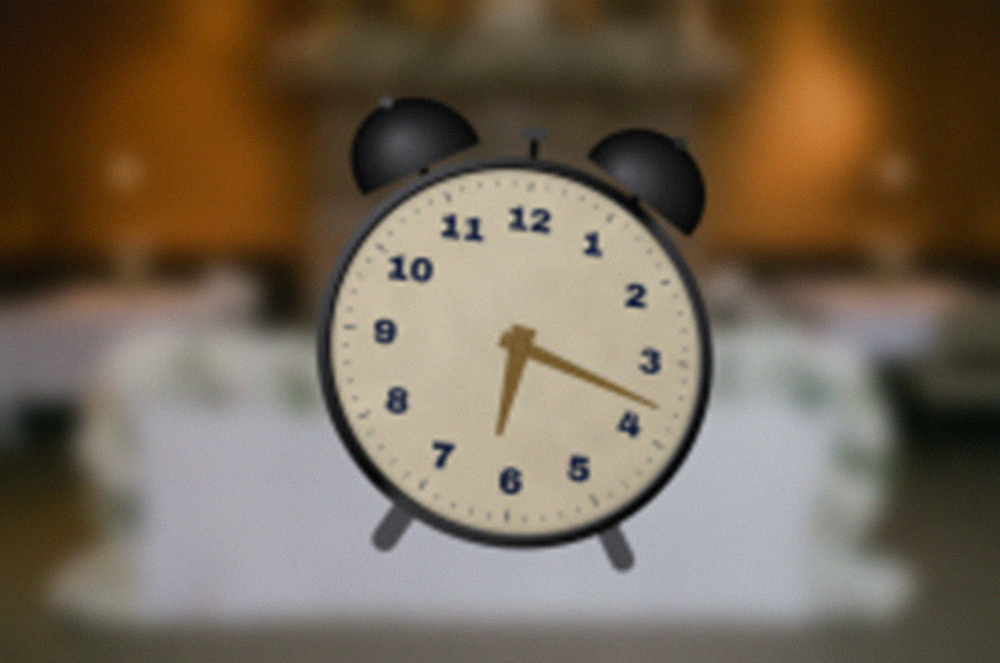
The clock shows h=6 m=18
